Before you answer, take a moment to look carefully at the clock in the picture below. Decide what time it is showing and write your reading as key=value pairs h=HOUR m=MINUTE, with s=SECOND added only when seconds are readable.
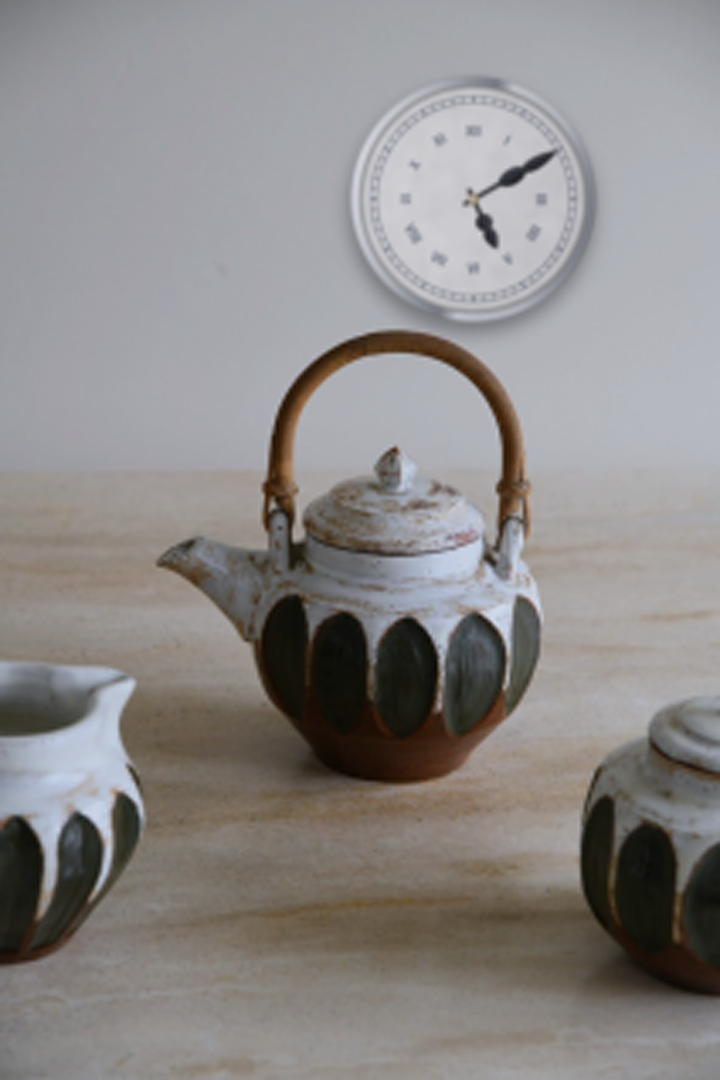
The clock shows h=5 m=10
